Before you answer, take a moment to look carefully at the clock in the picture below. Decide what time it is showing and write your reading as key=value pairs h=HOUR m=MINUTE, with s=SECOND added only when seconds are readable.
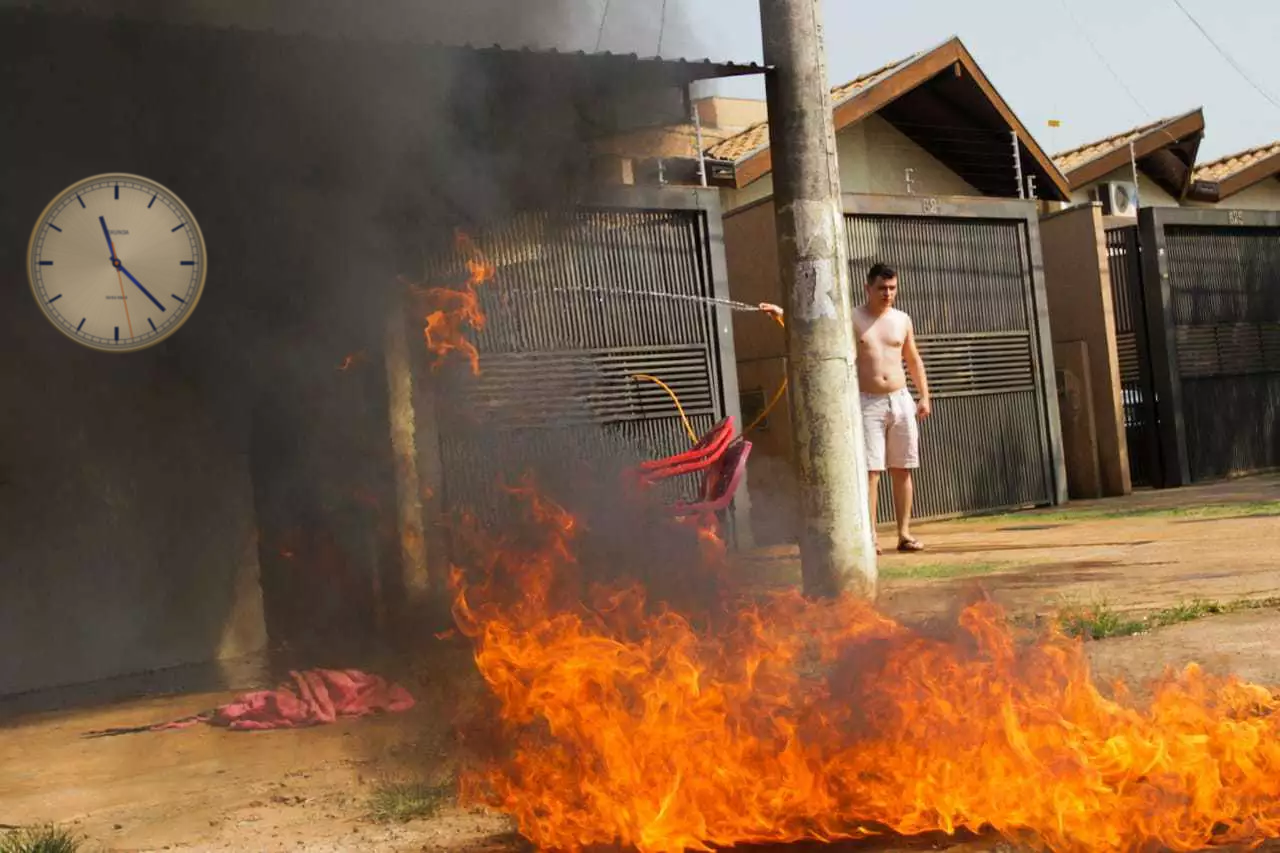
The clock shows h=11 m=22 s=28
